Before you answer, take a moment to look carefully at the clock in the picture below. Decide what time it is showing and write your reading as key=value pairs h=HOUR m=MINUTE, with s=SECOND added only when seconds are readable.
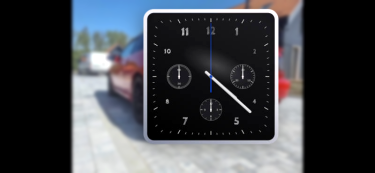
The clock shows h=4 m=22
